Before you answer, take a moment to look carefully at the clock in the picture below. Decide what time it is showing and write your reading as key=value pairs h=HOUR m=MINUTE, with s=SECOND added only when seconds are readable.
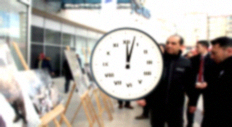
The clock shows h=12 m=3
